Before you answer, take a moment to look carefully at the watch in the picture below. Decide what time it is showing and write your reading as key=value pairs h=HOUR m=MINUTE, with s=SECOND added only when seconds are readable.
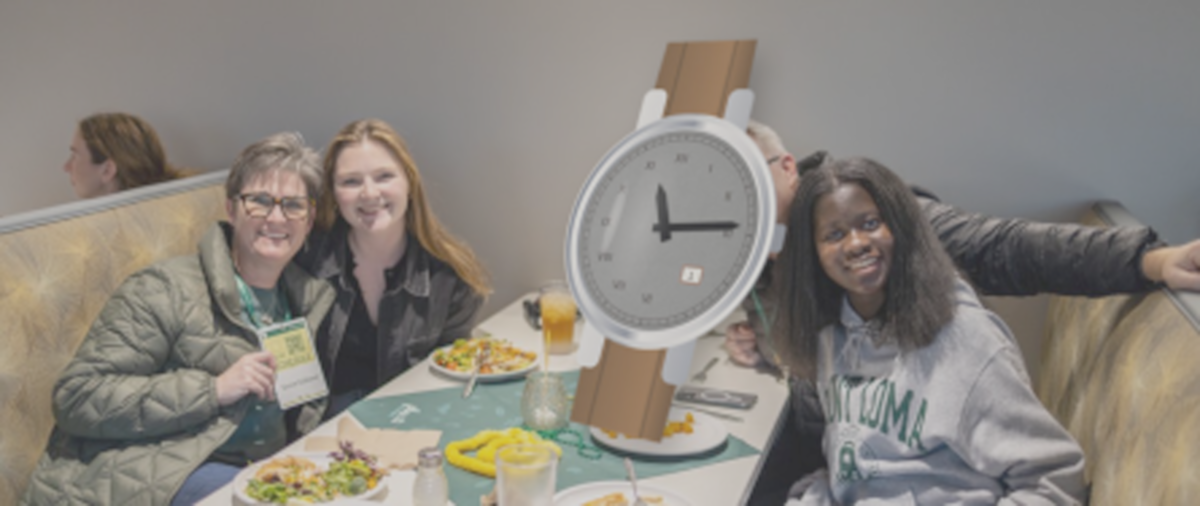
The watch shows h=11 m=14
